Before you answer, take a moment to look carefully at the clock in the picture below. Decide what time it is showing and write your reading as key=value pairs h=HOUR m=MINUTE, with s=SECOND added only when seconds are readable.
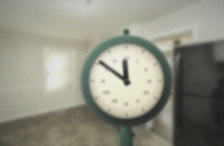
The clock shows h=11 m=51
